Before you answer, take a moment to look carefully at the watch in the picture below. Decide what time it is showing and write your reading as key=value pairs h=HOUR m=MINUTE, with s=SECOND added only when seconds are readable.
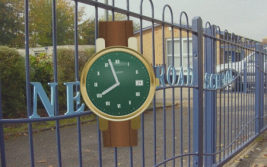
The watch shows h=7 m=57
